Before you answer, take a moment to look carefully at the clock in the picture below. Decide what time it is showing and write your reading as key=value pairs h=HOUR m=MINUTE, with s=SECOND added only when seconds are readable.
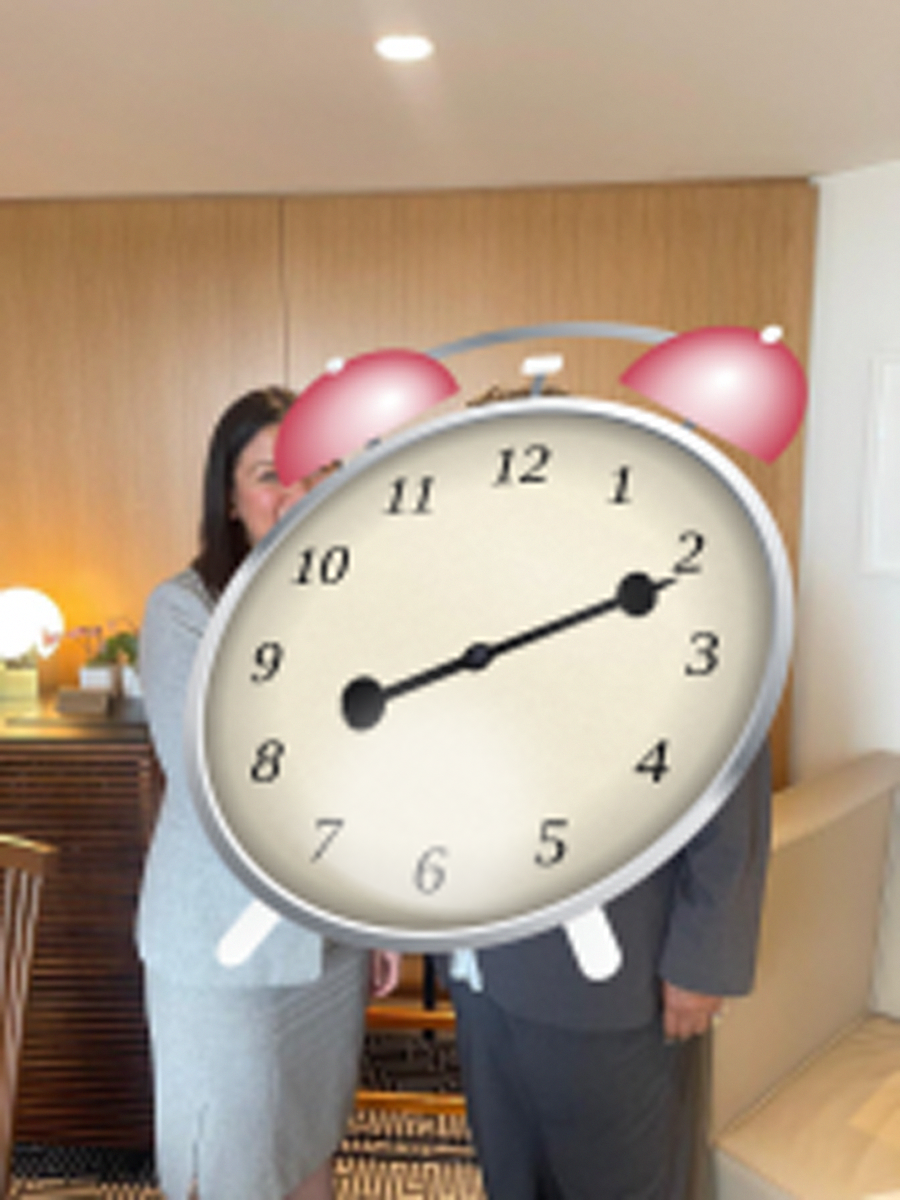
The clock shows h=8 m=11
